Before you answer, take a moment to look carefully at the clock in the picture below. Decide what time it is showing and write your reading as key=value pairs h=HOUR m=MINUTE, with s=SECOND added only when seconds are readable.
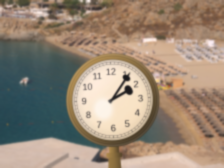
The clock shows h=2 m=6
